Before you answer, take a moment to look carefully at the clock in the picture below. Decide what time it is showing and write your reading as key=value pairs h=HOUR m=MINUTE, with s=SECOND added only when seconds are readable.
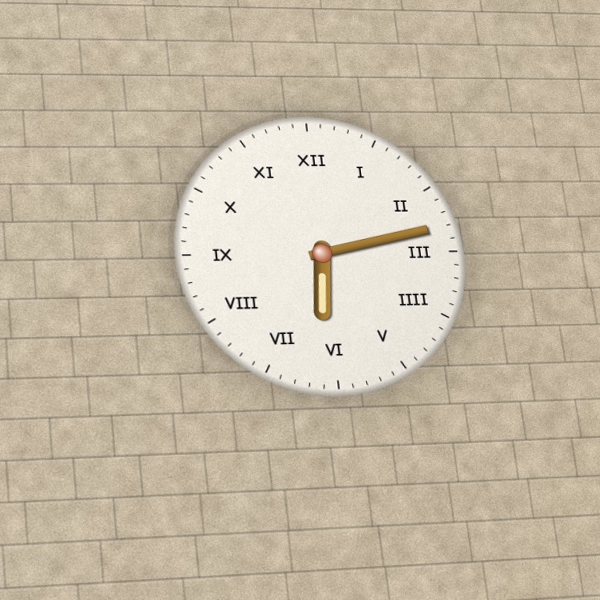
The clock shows h=6 m=13
